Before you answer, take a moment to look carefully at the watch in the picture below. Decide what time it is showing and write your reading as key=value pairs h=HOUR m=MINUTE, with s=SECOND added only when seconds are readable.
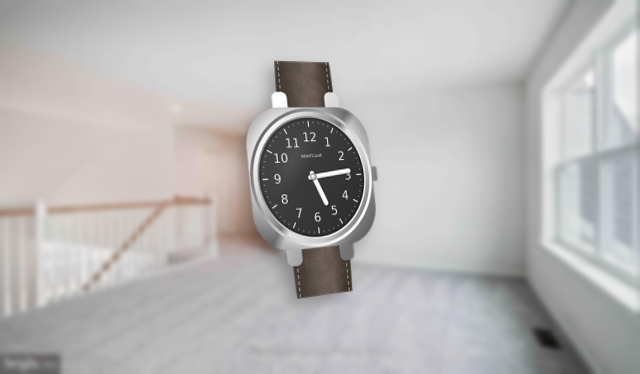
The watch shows h=5 m=14
